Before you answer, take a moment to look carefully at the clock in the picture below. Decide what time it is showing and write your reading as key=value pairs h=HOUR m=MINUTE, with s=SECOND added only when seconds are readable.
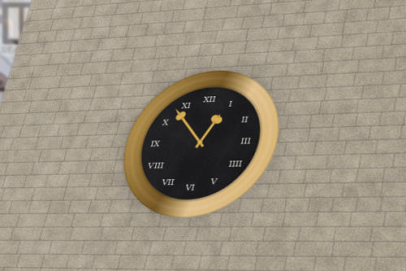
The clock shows h=12 m=53
